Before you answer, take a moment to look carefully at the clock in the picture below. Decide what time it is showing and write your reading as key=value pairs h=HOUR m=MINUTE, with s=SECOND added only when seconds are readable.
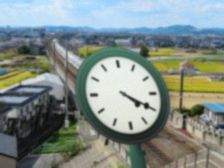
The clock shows h=4 m=20
